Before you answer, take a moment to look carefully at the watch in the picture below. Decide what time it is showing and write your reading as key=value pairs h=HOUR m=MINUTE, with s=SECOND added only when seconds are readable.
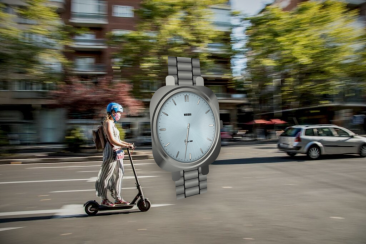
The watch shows h=6 m=32
